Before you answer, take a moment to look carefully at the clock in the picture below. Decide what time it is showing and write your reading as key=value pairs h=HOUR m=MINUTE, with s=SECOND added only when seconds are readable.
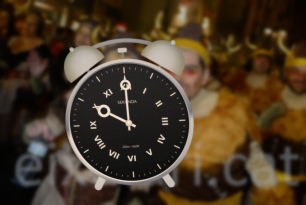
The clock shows h=10 m=0
